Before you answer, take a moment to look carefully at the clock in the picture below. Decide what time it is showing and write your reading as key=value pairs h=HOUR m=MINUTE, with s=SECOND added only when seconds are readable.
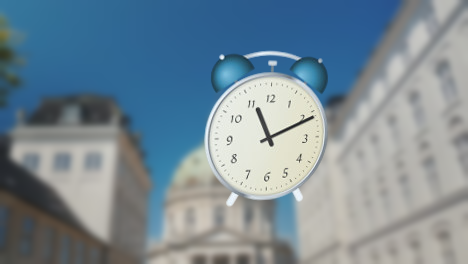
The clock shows h=11 m=11
